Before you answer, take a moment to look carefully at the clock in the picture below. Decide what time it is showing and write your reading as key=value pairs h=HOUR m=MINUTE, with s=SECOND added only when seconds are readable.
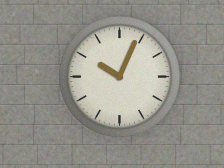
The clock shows h=10 m=4
